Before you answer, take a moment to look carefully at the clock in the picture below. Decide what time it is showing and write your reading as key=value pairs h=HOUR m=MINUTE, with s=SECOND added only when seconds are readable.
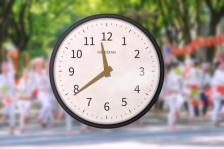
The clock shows h=11 m=39
